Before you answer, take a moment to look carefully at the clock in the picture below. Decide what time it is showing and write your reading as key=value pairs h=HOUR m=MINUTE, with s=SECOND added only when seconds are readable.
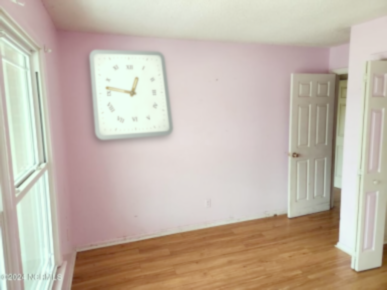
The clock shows h=12 m=47
